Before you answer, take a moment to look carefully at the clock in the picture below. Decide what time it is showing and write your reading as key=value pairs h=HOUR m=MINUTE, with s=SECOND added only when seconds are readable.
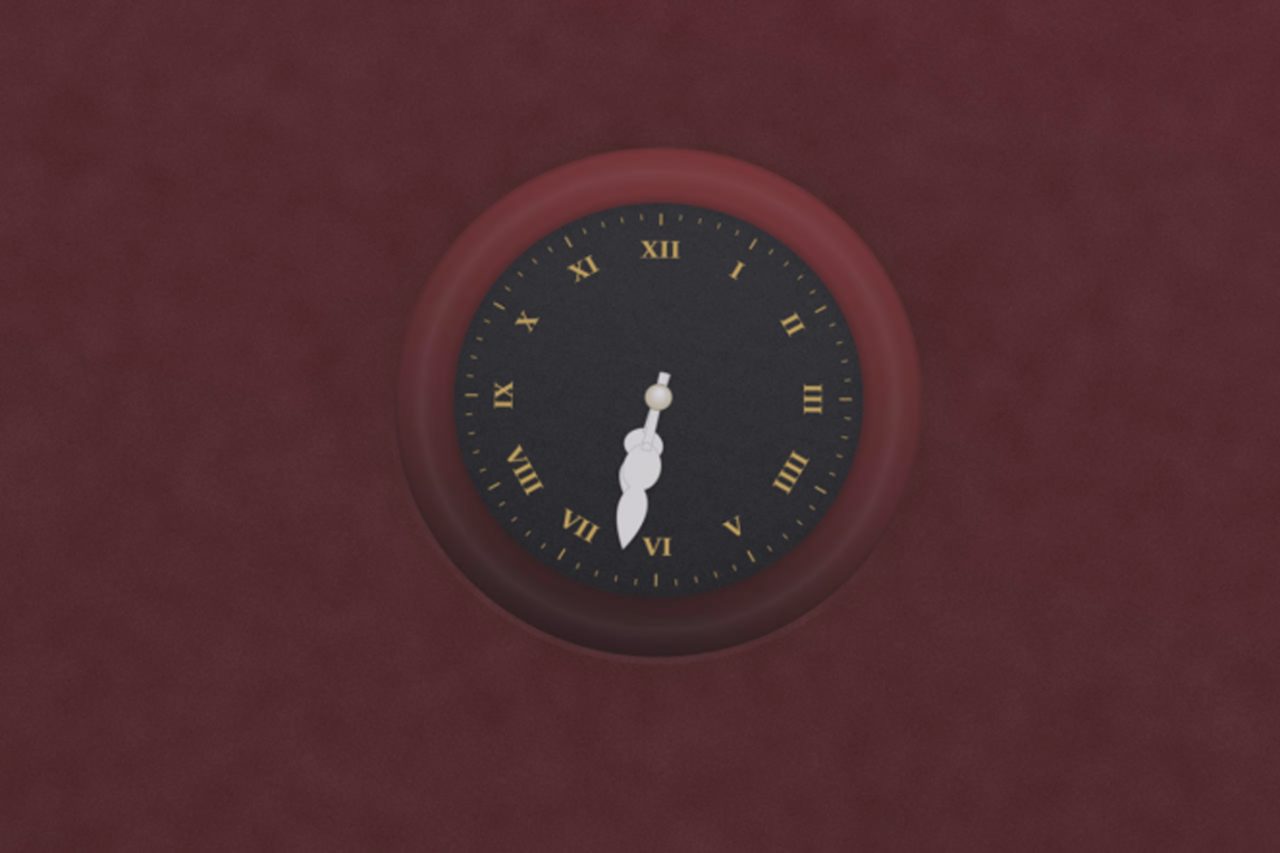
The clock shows h=6 m=32
